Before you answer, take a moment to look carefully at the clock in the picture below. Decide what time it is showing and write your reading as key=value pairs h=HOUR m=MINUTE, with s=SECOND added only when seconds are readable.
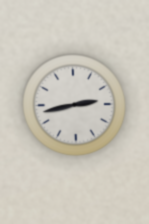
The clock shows h=2 m=43
